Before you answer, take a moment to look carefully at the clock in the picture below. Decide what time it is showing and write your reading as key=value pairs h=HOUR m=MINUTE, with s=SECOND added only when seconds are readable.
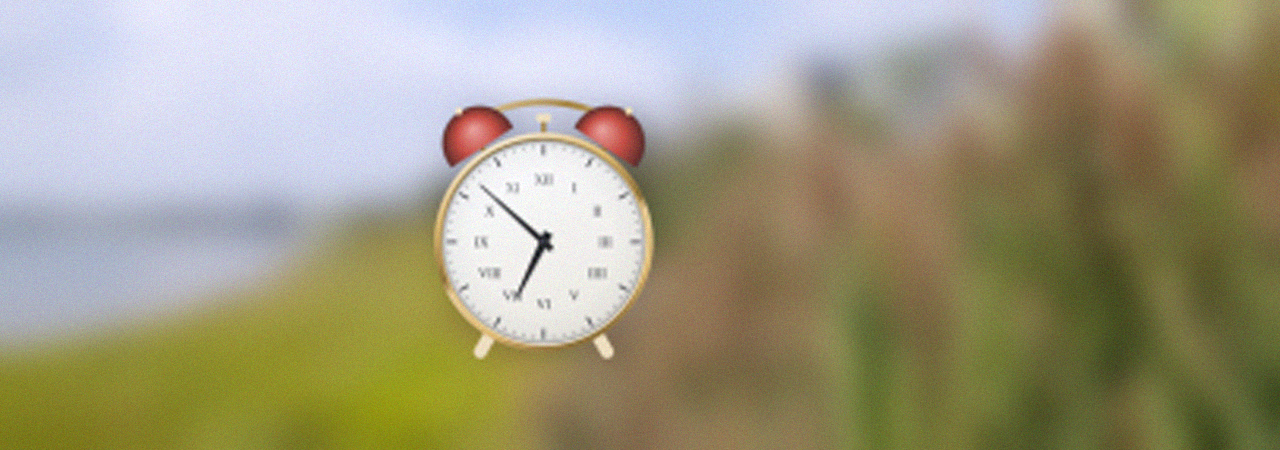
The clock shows h=6 m=52
